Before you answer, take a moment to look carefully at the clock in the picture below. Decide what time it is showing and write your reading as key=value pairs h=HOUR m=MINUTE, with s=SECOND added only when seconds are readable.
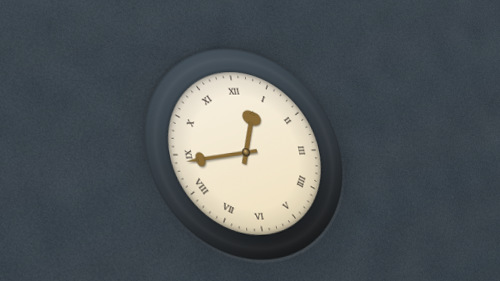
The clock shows h=12 m=44
